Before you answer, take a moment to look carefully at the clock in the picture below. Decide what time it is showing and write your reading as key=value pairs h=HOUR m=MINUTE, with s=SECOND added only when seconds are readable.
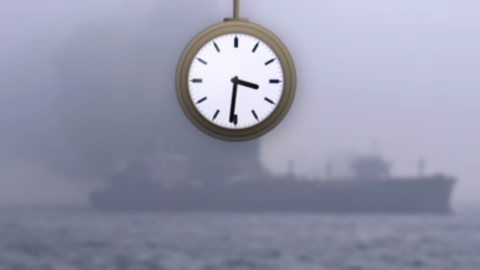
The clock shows h=3 m=31
